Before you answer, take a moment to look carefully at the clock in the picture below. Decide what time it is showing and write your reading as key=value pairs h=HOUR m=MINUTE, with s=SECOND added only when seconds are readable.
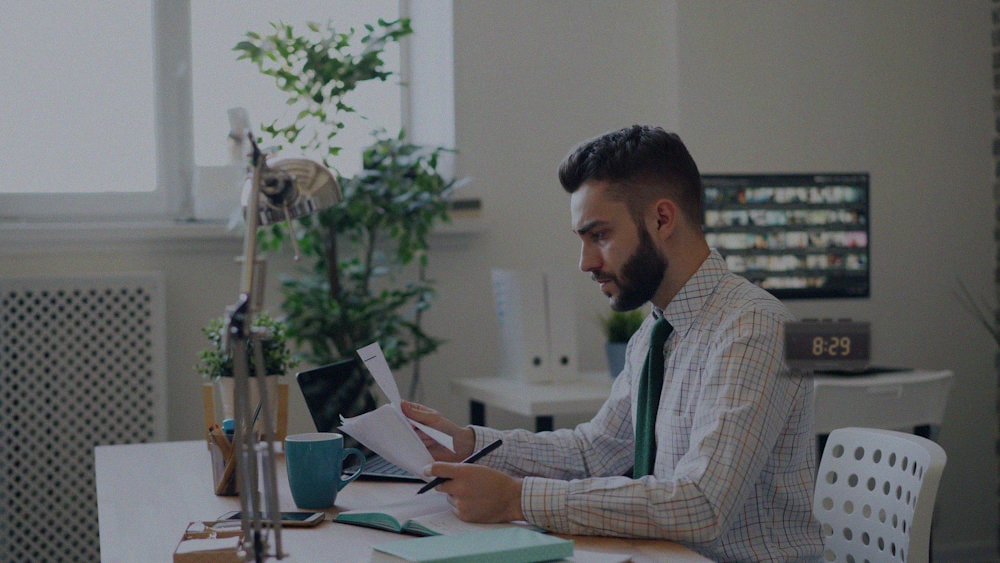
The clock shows h=8 m=29
